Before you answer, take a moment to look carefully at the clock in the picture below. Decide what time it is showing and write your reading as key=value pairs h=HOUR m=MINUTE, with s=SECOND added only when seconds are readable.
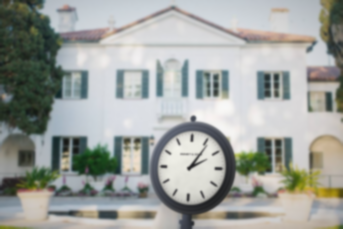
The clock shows h=2 m=6
